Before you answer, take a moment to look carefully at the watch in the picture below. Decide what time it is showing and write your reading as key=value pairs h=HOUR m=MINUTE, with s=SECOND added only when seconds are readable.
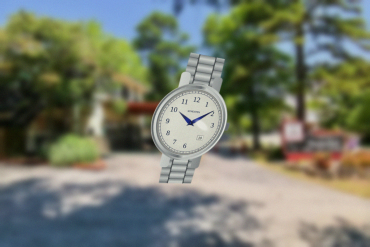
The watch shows h=10 m=9
